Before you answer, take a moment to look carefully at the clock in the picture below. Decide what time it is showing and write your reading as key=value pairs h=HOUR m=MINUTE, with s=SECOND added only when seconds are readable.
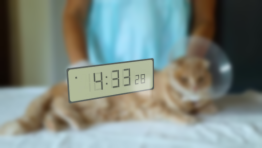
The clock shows h=4 m=33 s=28
